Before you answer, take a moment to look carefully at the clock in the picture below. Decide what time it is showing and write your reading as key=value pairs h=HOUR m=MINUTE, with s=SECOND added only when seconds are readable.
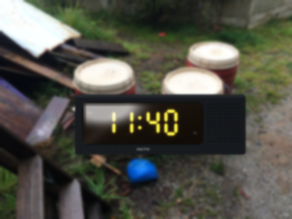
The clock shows h=11 m=40
